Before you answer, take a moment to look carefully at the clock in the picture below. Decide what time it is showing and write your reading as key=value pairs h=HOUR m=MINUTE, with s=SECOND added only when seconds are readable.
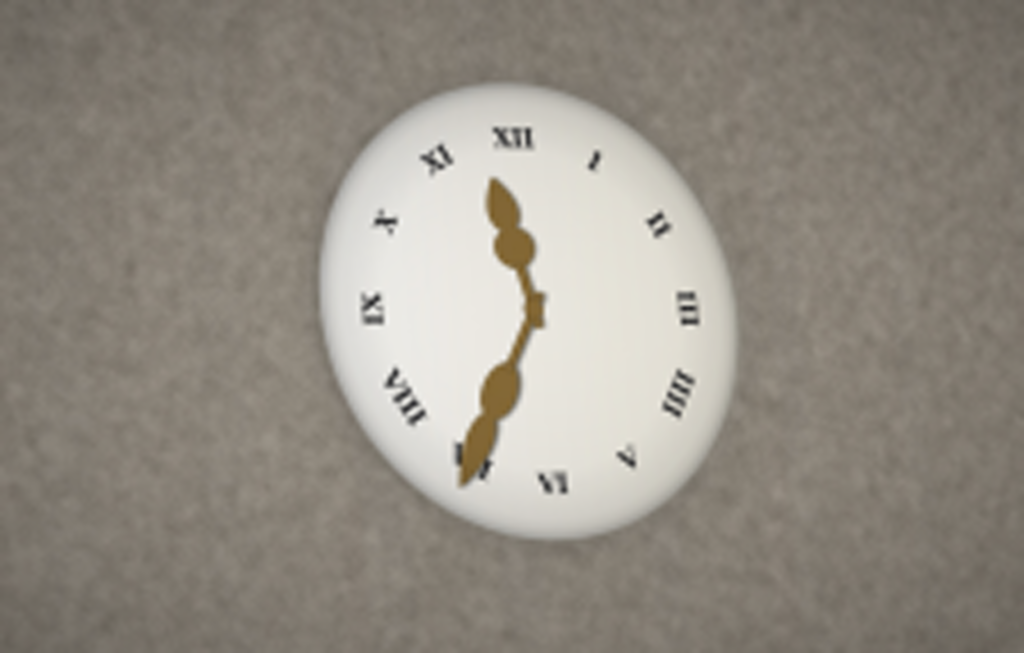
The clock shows h=11 m=35
